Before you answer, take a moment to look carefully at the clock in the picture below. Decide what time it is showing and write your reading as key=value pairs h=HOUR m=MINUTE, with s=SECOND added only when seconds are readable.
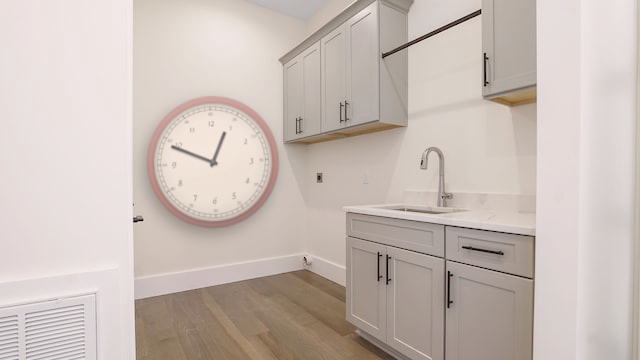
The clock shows h=12 m=49
